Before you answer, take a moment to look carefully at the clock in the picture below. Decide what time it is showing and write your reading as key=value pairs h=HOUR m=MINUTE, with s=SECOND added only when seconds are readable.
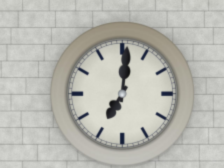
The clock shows h=7 m=1
